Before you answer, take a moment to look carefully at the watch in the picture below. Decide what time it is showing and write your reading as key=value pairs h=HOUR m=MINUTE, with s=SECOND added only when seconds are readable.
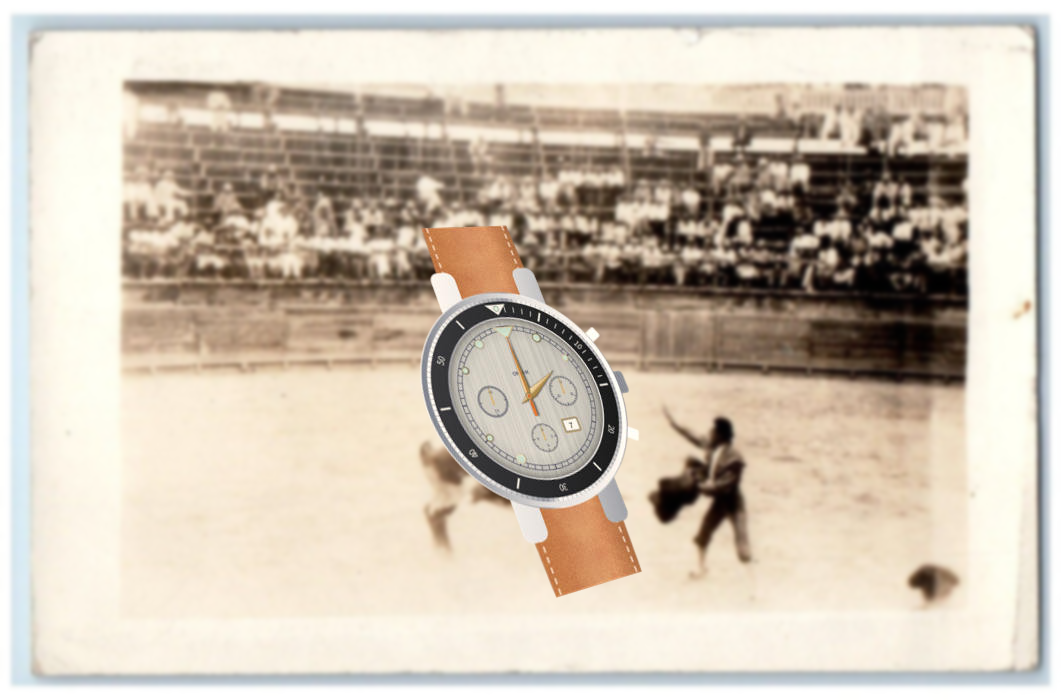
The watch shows h=2 m=0
